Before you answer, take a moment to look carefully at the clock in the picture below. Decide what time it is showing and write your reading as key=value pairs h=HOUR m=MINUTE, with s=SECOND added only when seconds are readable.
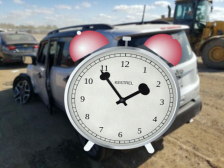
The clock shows h=1 m=54
